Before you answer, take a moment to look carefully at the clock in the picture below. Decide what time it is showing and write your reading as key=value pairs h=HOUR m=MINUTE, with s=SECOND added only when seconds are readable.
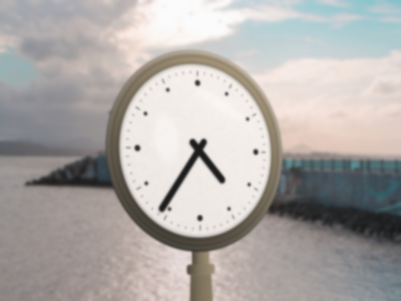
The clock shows h=4 m=36
